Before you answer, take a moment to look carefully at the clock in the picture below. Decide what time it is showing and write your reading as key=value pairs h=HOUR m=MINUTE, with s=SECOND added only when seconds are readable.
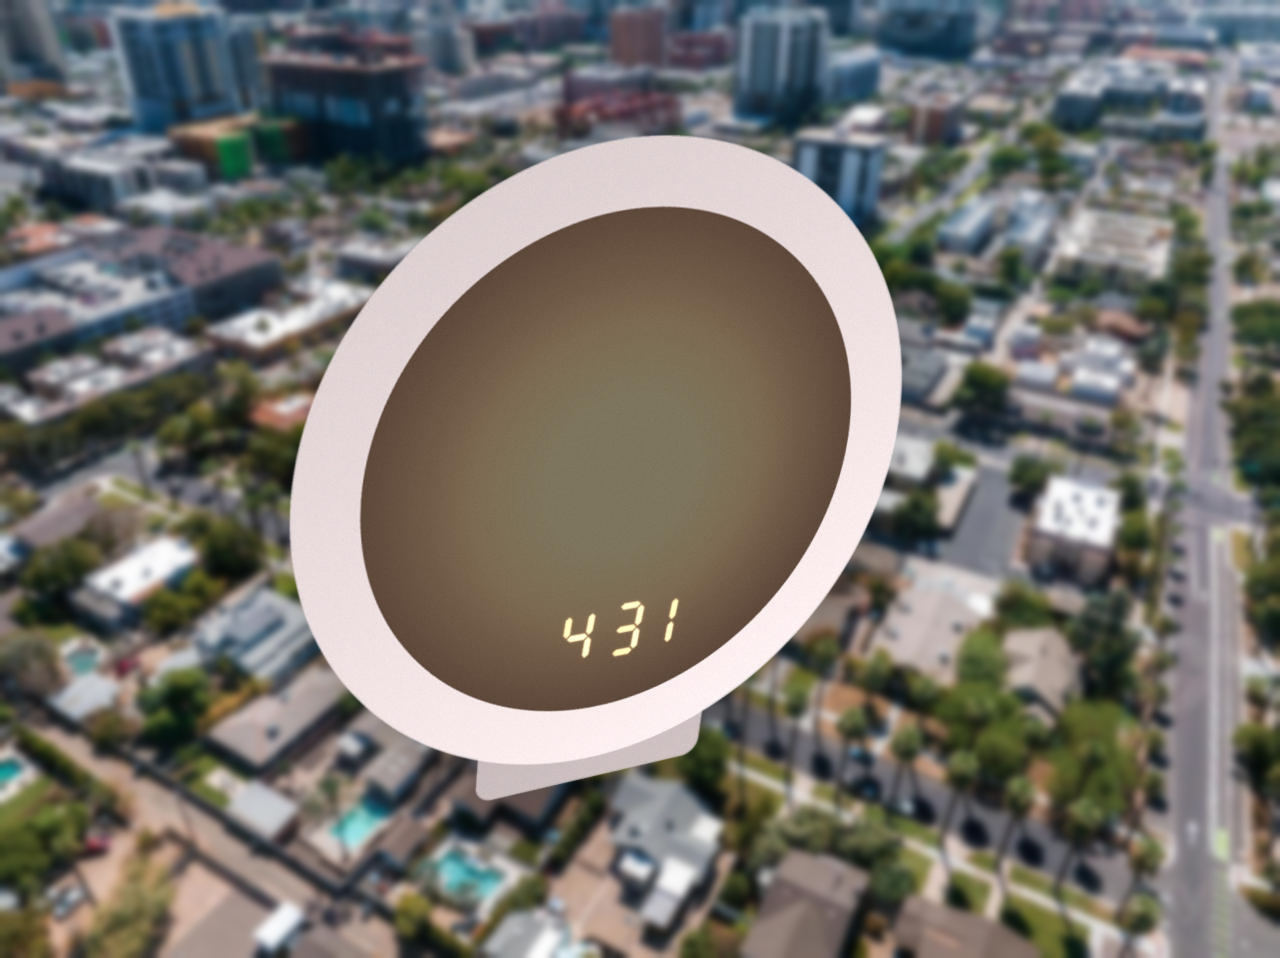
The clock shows h=4 m=31
